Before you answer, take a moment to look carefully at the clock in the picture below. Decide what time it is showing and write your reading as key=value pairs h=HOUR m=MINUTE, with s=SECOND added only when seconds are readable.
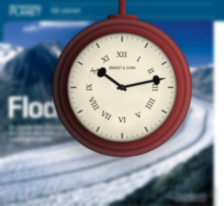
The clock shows h=10 m=13
